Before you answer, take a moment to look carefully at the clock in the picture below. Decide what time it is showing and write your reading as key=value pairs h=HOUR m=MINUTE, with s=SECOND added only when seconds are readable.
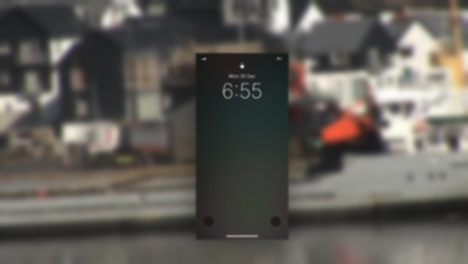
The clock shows h=6 m=55
